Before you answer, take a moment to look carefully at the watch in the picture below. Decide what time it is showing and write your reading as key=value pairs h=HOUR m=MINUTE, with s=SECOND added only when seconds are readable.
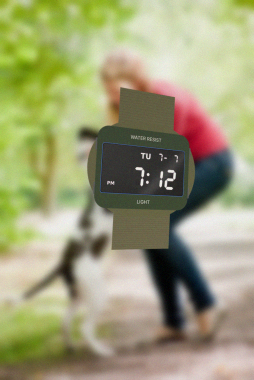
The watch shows h=7 m=12
